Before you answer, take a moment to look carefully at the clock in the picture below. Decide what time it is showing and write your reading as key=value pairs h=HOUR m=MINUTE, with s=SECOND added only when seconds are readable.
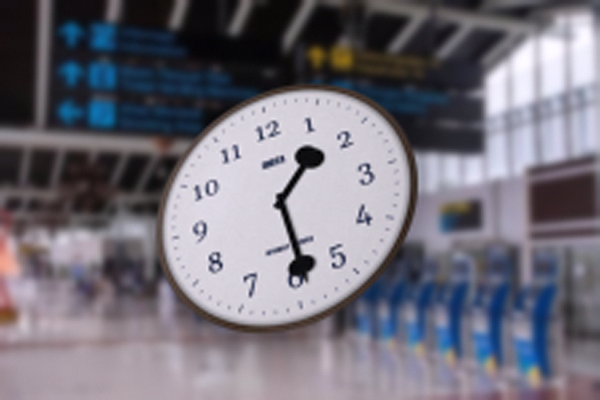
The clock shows h=1 m=29
